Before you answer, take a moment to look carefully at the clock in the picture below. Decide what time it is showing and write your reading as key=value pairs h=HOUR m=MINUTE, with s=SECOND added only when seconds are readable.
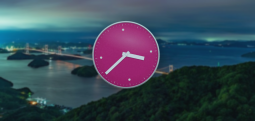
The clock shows h=3 m=39
